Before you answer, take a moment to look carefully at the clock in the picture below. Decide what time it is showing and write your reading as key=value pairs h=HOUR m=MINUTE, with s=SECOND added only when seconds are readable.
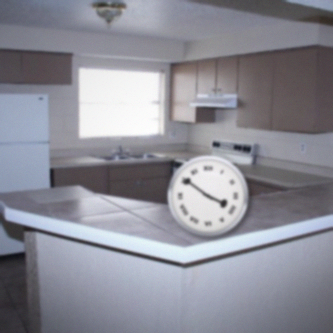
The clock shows h=3 m=51
